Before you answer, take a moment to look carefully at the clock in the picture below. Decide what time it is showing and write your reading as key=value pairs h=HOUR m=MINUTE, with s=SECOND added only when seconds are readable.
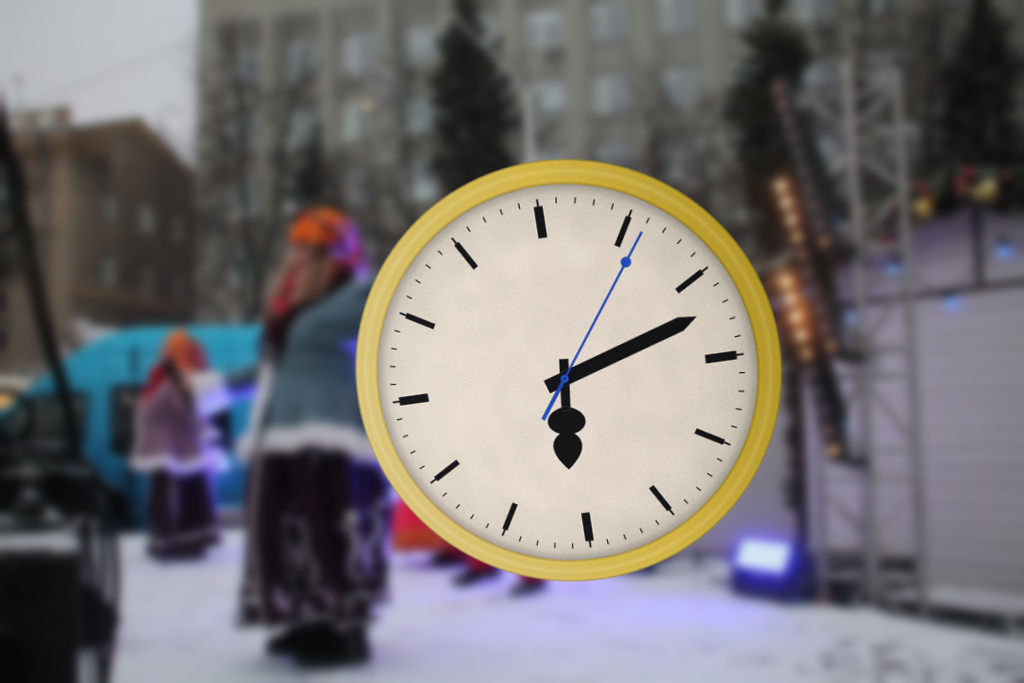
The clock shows h=6 m=12 s=6
